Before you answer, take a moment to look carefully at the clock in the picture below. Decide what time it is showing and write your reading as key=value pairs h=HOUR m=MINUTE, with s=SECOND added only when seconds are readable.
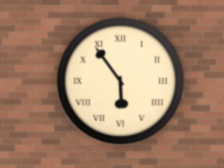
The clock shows h=5 m=54
